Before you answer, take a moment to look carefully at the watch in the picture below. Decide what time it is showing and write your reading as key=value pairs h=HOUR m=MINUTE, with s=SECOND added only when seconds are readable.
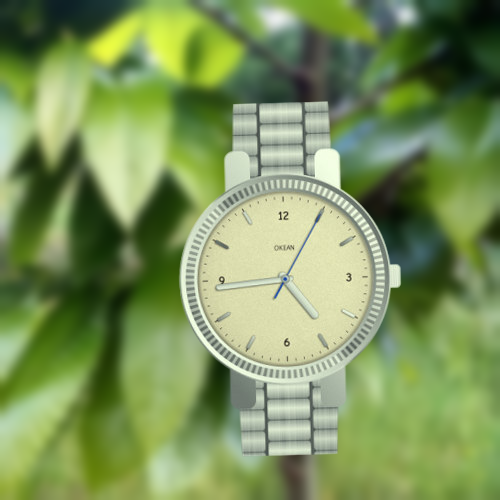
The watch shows h=4 m=44 s=5
